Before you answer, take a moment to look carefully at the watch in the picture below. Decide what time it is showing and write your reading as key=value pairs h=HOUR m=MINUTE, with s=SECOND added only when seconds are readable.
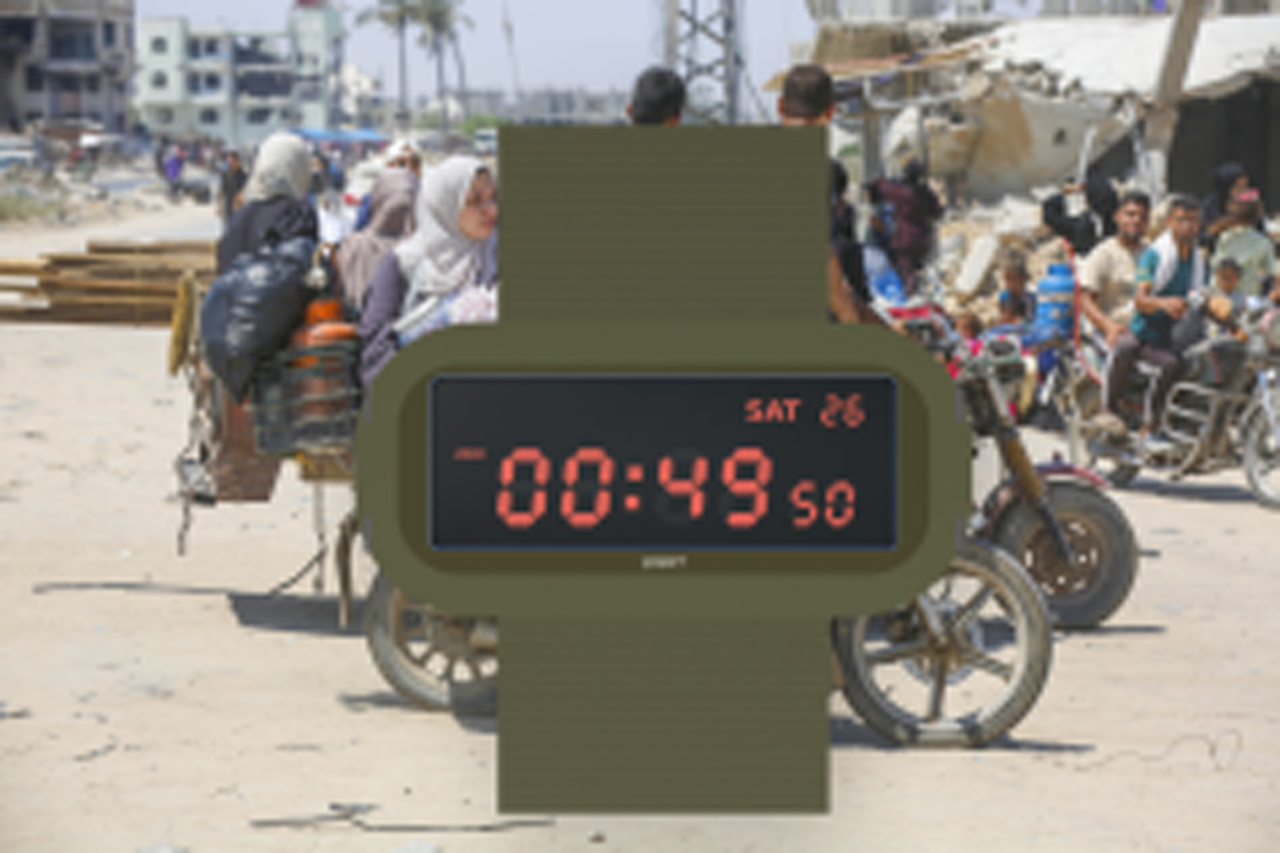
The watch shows h=0 m=49 s=50
